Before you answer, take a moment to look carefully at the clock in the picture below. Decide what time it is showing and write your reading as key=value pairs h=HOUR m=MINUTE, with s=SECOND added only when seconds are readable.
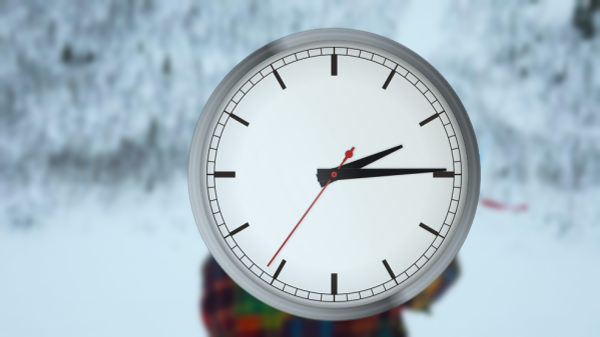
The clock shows h=2 m=14 s=36
